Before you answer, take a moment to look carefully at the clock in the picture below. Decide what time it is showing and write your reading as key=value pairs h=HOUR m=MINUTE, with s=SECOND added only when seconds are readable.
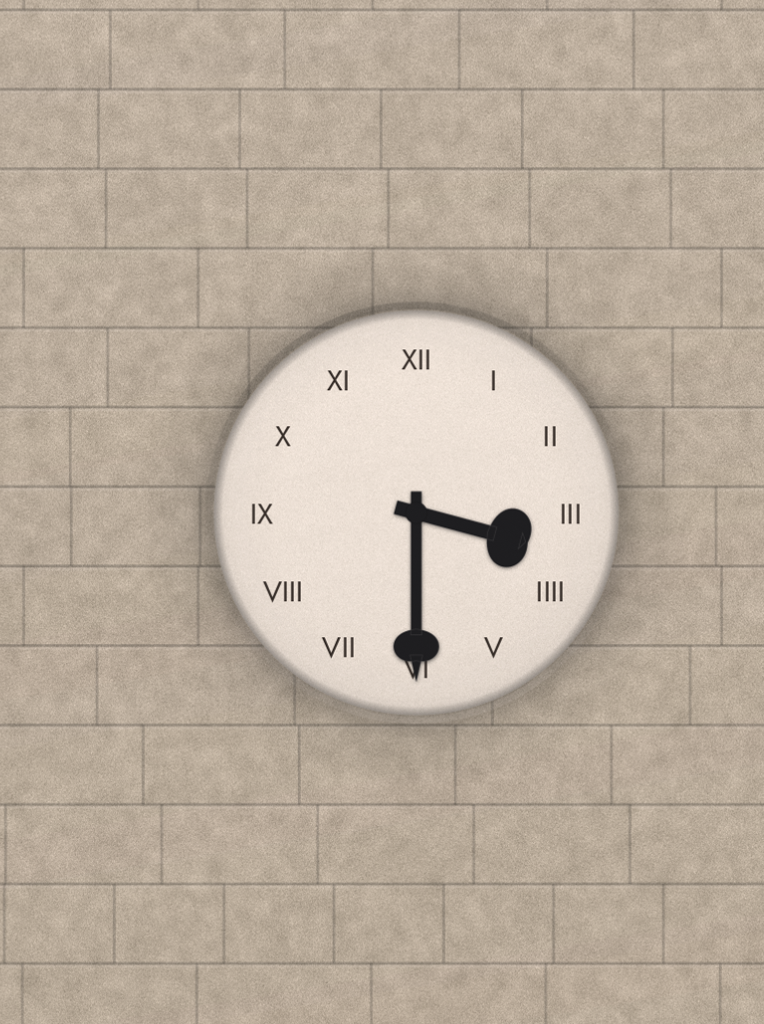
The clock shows h=3 m=30
